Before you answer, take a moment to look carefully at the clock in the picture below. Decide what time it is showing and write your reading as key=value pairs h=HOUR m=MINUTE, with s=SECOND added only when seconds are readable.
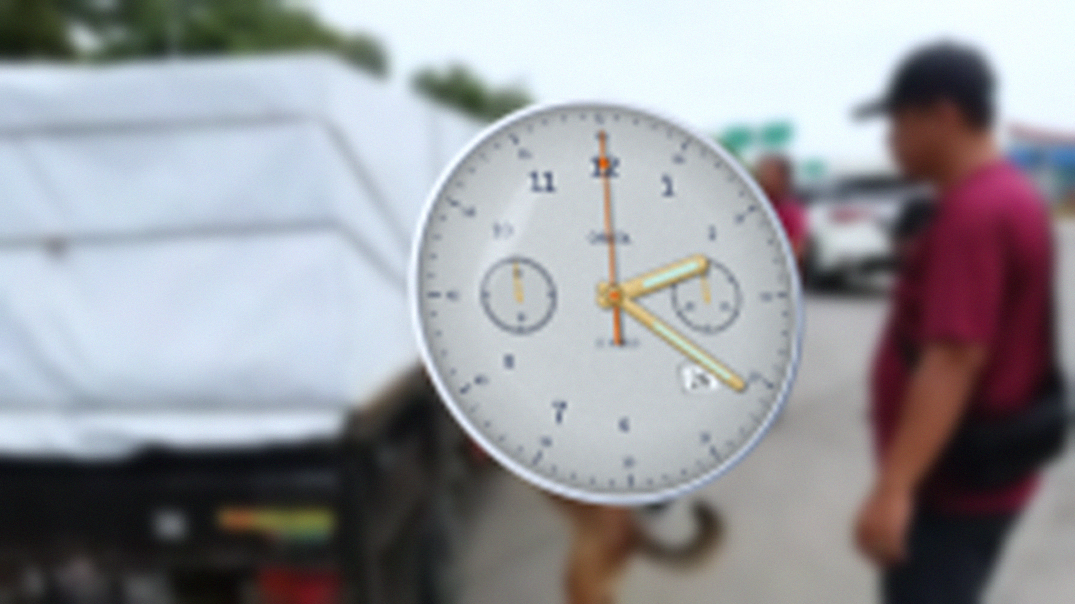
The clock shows h=2 m=21
